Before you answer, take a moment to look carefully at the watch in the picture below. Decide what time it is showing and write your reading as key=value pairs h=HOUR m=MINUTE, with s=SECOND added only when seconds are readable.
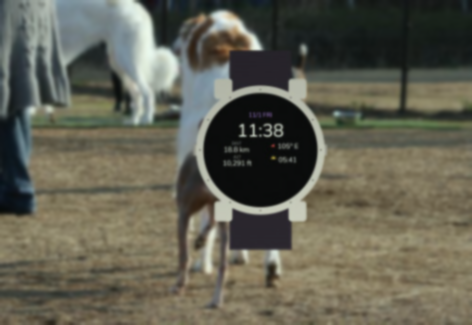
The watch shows h=11 m=38
